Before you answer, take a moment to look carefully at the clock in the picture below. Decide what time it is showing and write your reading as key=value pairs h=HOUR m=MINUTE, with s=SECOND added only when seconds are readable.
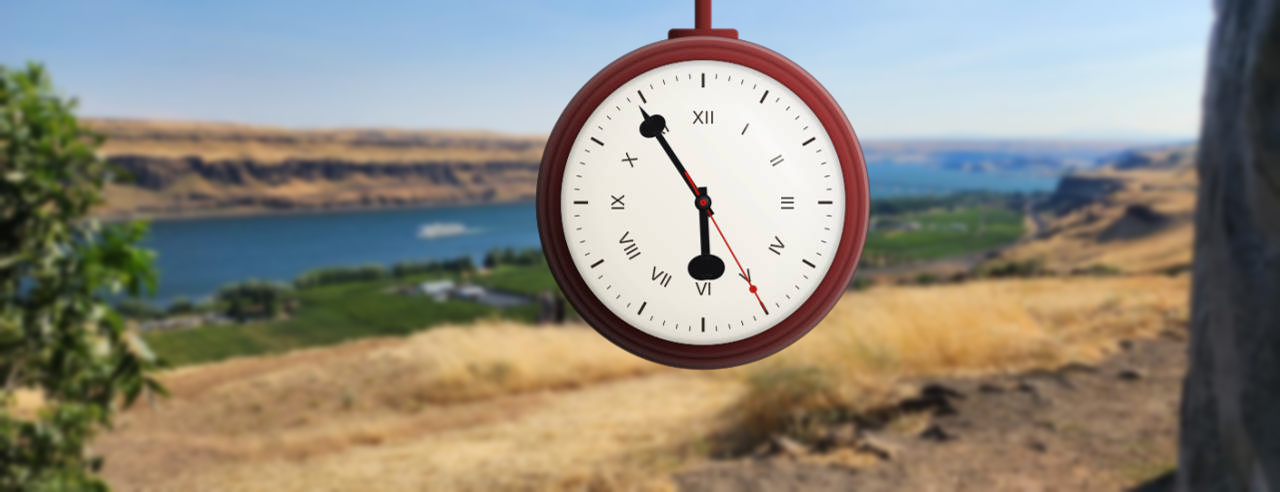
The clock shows h=5 m=54 s=25
